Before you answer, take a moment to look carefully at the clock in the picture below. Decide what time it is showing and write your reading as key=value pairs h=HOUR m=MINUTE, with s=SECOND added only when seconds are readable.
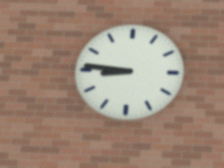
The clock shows h=8 m=46
